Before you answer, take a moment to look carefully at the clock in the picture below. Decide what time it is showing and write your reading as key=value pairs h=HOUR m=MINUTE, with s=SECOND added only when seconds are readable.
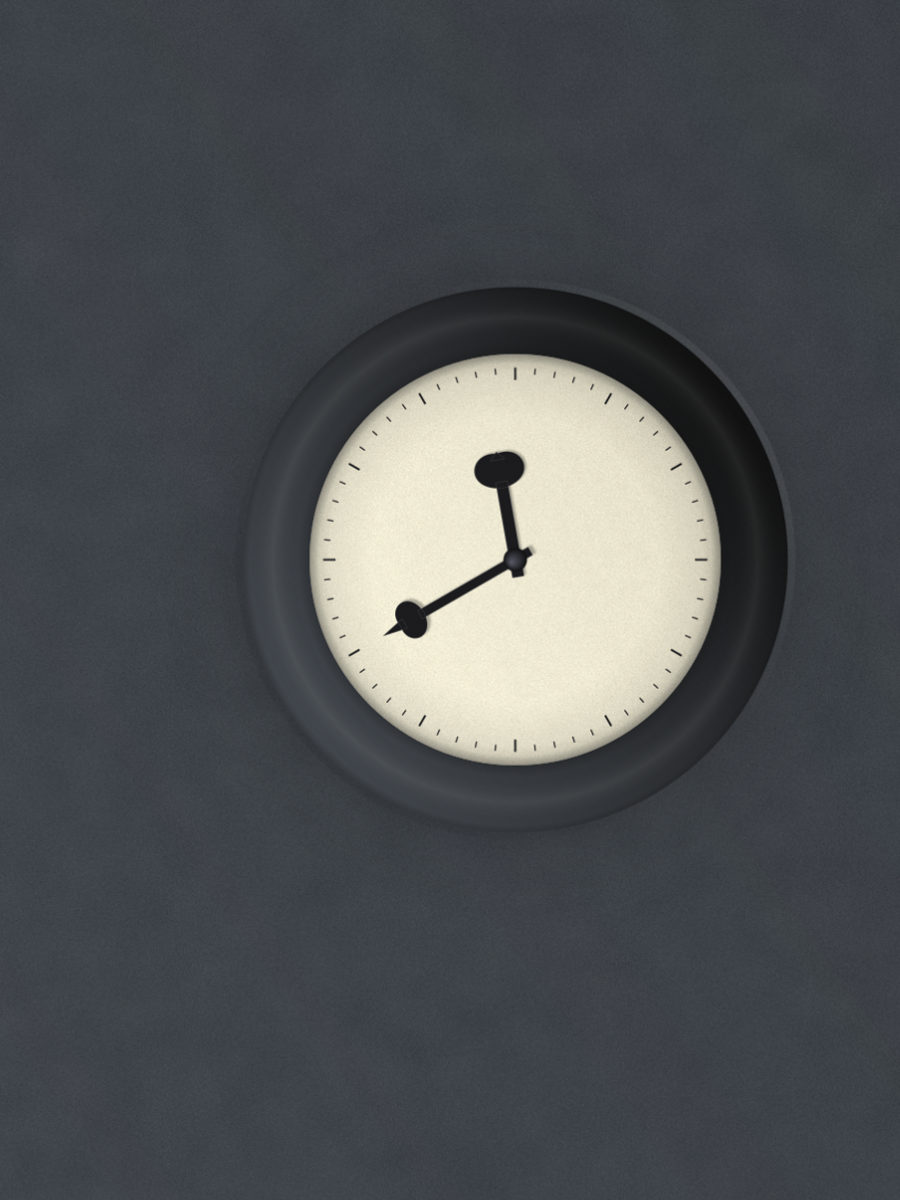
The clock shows h=11 m=40
